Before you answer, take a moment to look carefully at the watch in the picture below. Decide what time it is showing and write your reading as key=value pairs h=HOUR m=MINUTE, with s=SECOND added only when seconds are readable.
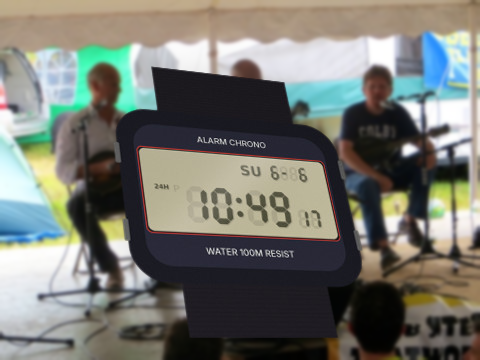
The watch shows h=10 m=49 s=17
